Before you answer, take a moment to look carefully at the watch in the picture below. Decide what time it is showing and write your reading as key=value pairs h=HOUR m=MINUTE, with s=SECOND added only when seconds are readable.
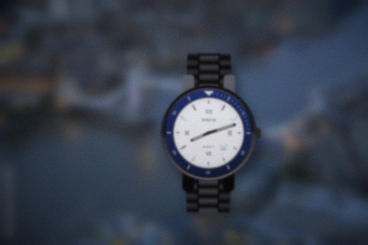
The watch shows h=8 m=12
